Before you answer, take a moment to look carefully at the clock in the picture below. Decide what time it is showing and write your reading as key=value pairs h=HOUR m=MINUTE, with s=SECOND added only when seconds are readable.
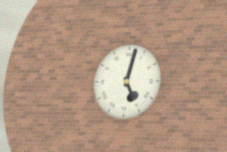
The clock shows h=5 m=2
